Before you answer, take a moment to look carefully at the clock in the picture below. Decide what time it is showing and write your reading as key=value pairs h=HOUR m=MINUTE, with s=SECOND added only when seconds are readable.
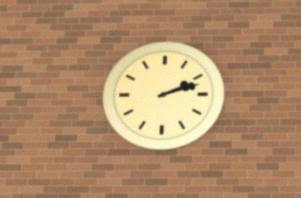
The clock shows h=2 m=12
